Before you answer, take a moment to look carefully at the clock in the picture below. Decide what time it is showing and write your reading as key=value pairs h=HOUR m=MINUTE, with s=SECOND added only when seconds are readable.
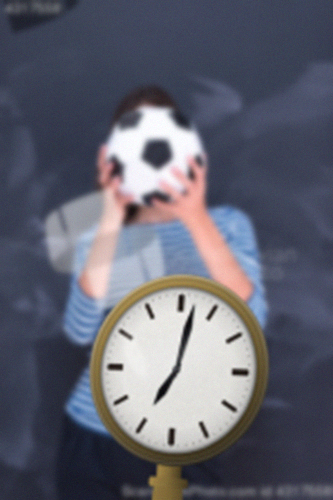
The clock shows h=7 m=2
